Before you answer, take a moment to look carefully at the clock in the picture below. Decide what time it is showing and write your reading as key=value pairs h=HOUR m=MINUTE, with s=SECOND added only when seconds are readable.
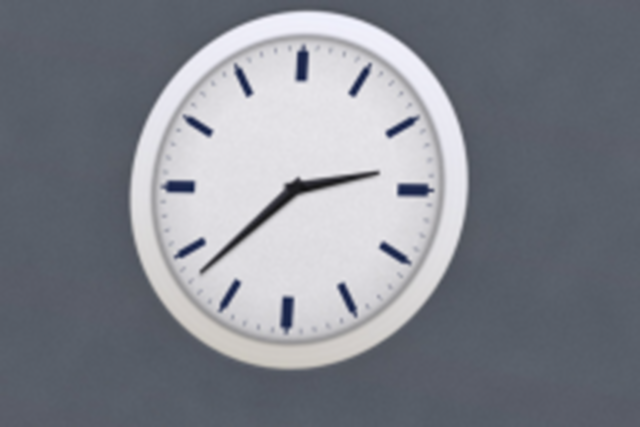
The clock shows h=2 m=38
